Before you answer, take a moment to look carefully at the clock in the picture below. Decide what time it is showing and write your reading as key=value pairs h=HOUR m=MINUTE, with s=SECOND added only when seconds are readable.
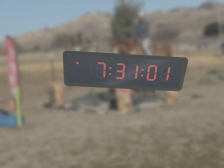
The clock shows h=7 m=31 s=1
